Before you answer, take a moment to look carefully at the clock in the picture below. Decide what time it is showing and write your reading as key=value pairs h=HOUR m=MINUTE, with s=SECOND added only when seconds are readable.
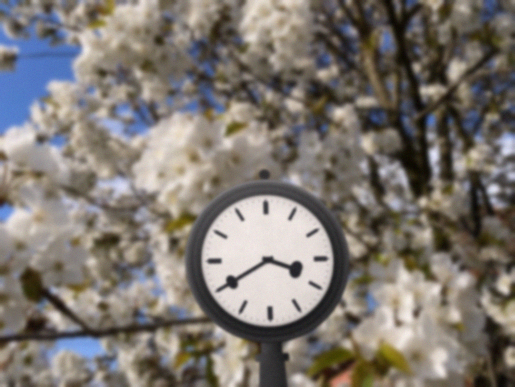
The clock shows h=3 m=40
